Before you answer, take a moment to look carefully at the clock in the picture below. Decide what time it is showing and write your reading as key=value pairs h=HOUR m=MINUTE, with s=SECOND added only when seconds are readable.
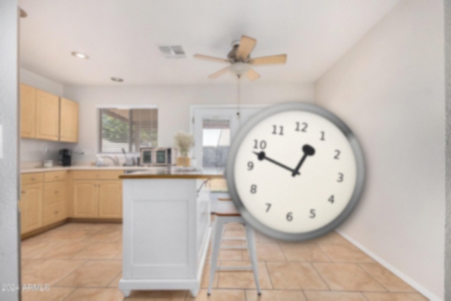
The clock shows h=12 m=48
